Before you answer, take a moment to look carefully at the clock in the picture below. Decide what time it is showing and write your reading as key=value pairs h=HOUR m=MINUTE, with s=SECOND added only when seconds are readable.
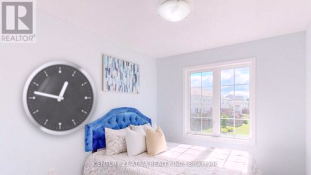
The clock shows h=12 m=47
